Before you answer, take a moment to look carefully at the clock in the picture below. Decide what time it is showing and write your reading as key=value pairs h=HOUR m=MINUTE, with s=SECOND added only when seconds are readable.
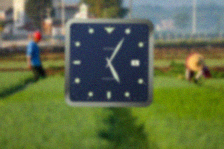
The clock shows h=5 m=5
